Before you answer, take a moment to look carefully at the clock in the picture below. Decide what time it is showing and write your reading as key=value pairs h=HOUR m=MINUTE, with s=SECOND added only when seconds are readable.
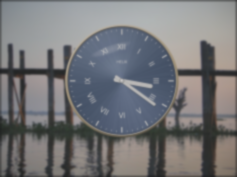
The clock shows h=3 m=21
